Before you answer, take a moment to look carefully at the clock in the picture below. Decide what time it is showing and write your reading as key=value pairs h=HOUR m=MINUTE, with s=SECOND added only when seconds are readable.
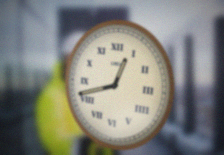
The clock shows h=12 m=42
